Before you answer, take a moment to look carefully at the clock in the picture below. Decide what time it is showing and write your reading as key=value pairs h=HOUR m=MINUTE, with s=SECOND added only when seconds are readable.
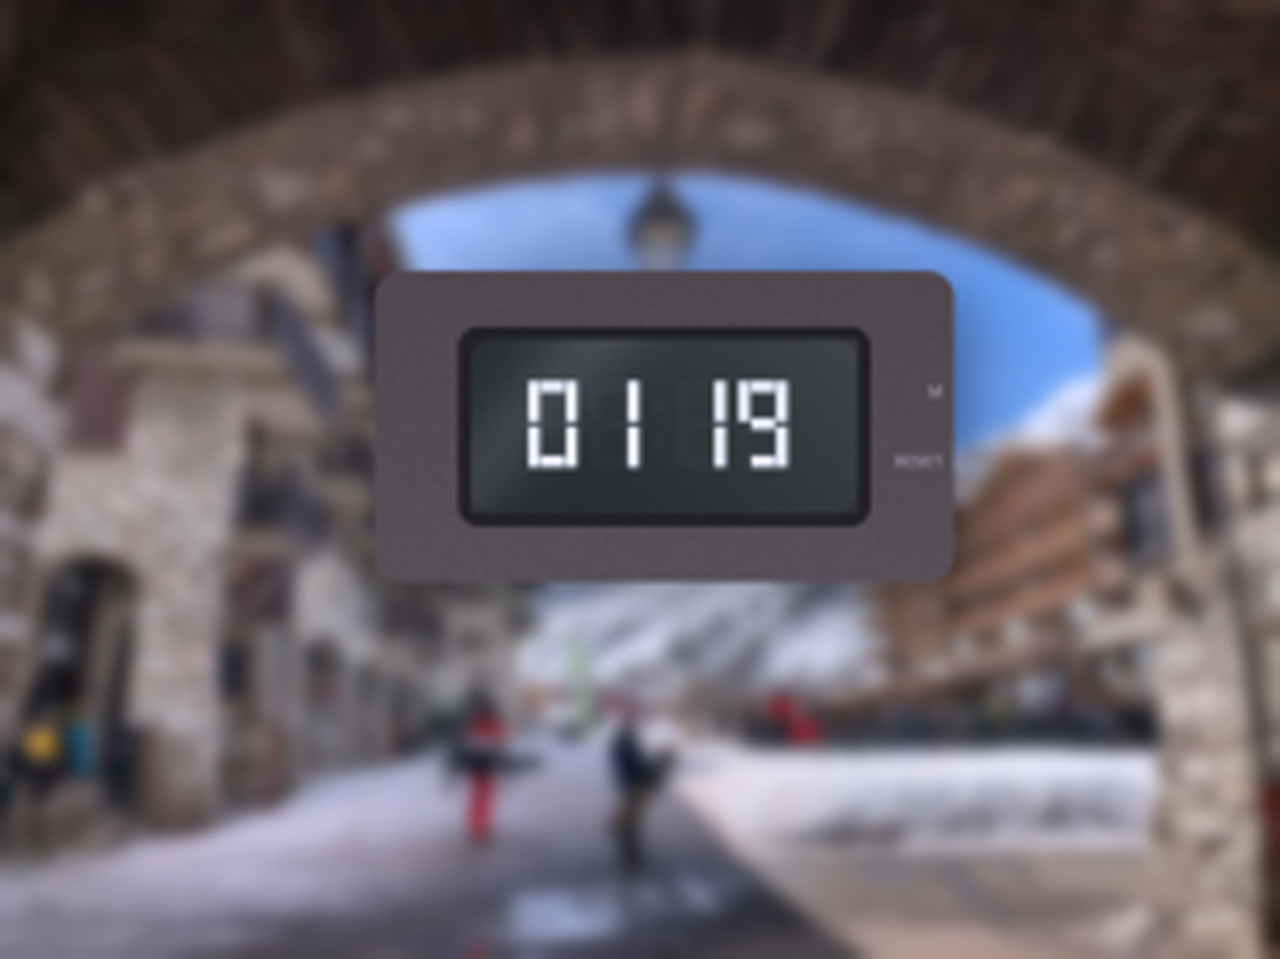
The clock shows h=1 m=19
